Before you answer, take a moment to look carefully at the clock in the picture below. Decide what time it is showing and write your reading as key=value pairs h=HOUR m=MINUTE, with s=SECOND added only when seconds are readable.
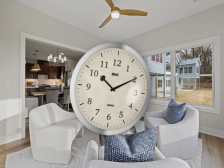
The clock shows h=10 m=10
